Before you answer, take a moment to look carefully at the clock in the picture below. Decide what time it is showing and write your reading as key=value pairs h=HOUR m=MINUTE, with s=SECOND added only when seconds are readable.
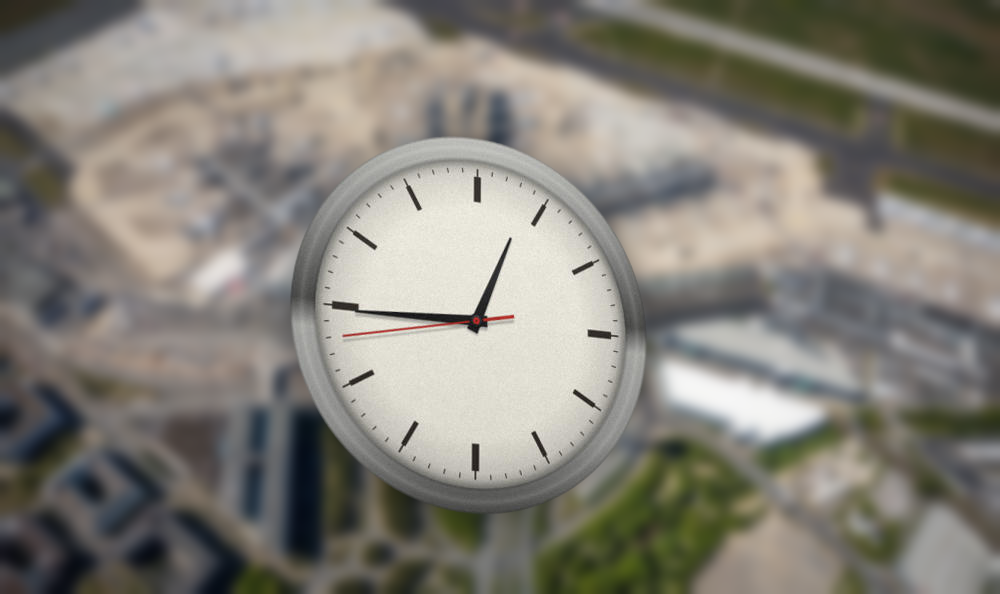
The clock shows h=12 m=44 s=43
